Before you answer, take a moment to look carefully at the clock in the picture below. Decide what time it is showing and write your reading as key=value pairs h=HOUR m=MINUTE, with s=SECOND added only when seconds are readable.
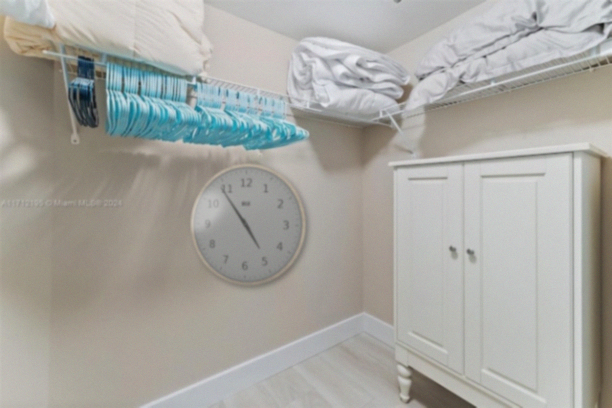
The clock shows h=4 m=54
